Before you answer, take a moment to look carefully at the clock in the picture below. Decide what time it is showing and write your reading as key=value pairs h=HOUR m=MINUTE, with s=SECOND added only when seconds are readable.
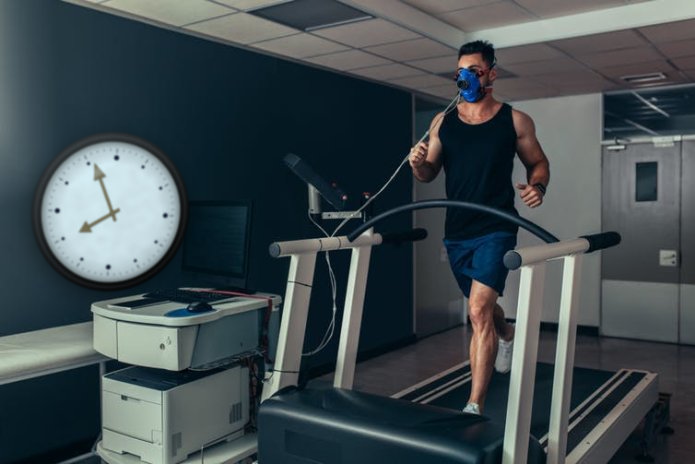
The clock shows h=7 m=56
